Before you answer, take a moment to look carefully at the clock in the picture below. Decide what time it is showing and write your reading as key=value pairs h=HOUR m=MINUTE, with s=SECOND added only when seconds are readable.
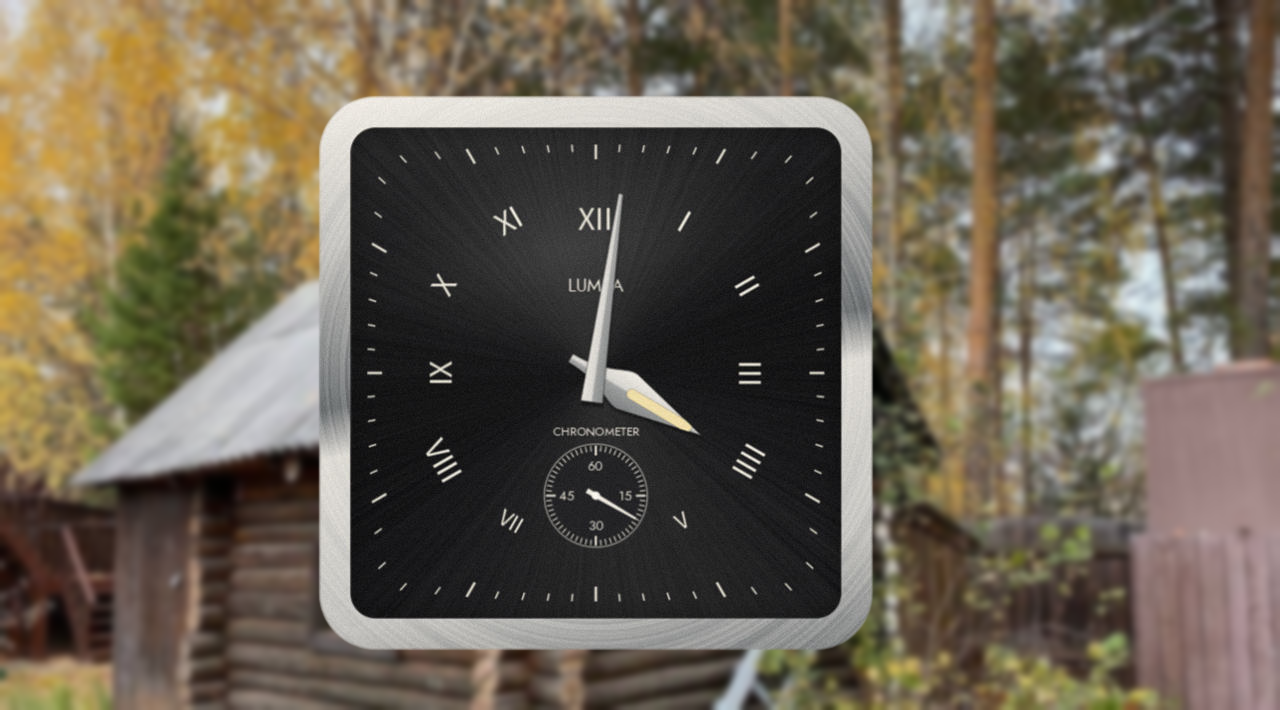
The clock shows h=4 m=1 s=20
